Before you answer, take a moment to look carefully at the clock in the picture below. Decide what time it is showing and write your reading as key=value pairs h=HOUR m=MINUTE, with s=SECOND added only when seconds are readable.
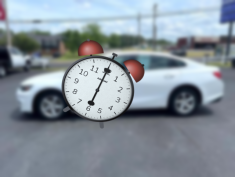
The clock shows h=6 m=0
